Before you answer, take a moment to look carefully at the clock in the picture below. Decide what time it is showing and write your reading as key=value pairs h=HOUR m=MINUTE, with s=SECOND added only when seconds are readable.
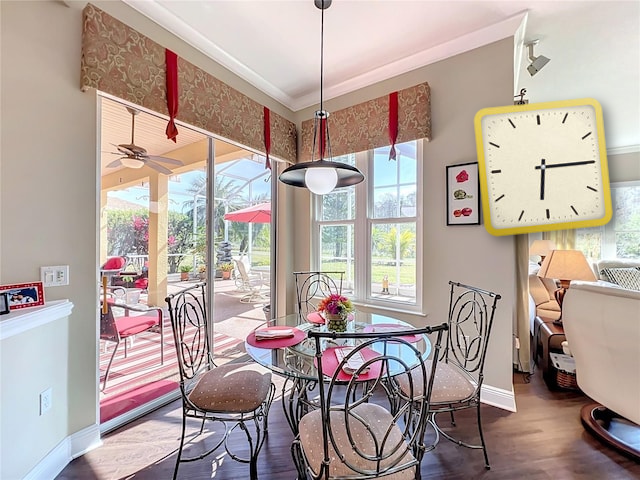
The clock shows h=6 m=15
